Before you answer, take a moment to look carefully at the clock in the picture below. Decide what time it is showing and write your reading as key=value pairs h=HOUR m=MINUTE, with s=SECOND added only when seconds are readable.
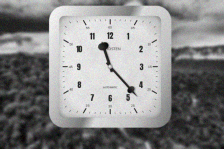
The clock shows h=11 m=23
